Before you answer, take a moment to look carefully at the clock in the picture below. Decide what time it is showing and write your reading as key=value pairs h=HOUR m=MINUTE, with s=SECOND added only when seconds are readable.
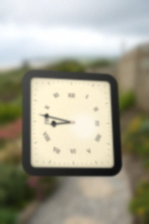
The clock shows h=8 m=47
